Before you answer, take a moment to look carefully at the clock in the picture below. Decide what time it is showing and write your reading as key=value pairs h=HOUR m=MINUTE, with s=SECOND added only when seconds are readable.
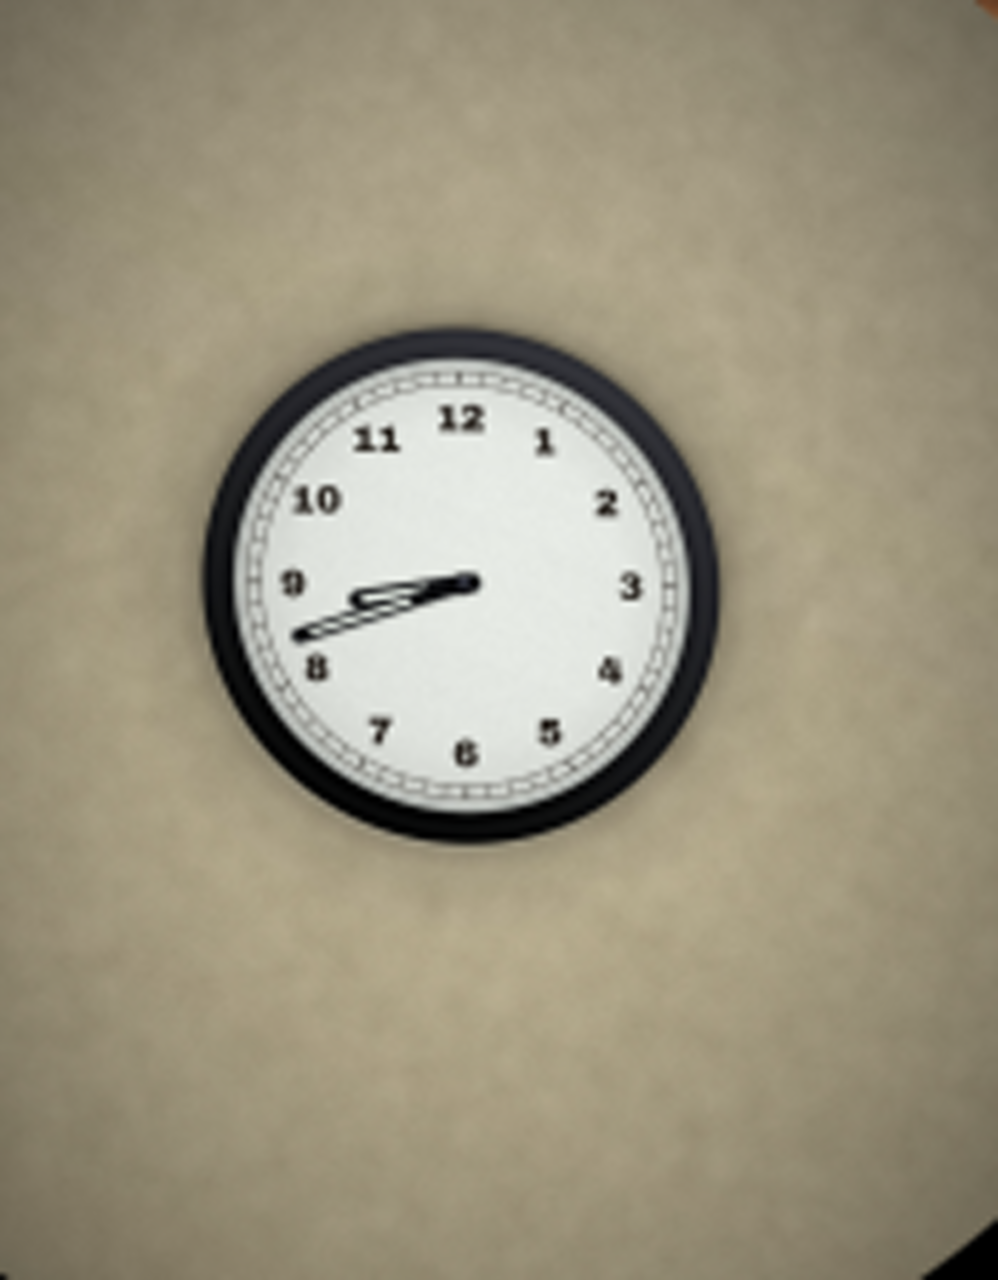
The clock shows h=8 m=42
